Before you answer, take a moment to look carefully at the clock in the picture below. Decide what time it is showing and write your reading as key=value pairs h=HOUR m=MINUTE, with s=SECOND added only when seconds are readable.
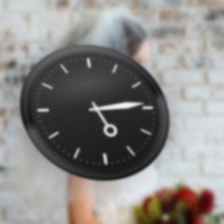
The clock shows h=5 m=14
